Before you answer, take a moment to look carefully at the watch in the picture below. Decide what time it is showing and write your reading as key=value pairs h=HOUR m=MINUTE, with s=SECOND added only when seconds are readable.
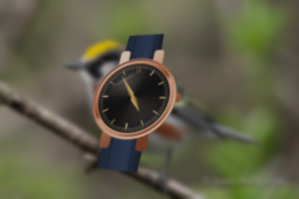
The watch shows h=4 m=54
